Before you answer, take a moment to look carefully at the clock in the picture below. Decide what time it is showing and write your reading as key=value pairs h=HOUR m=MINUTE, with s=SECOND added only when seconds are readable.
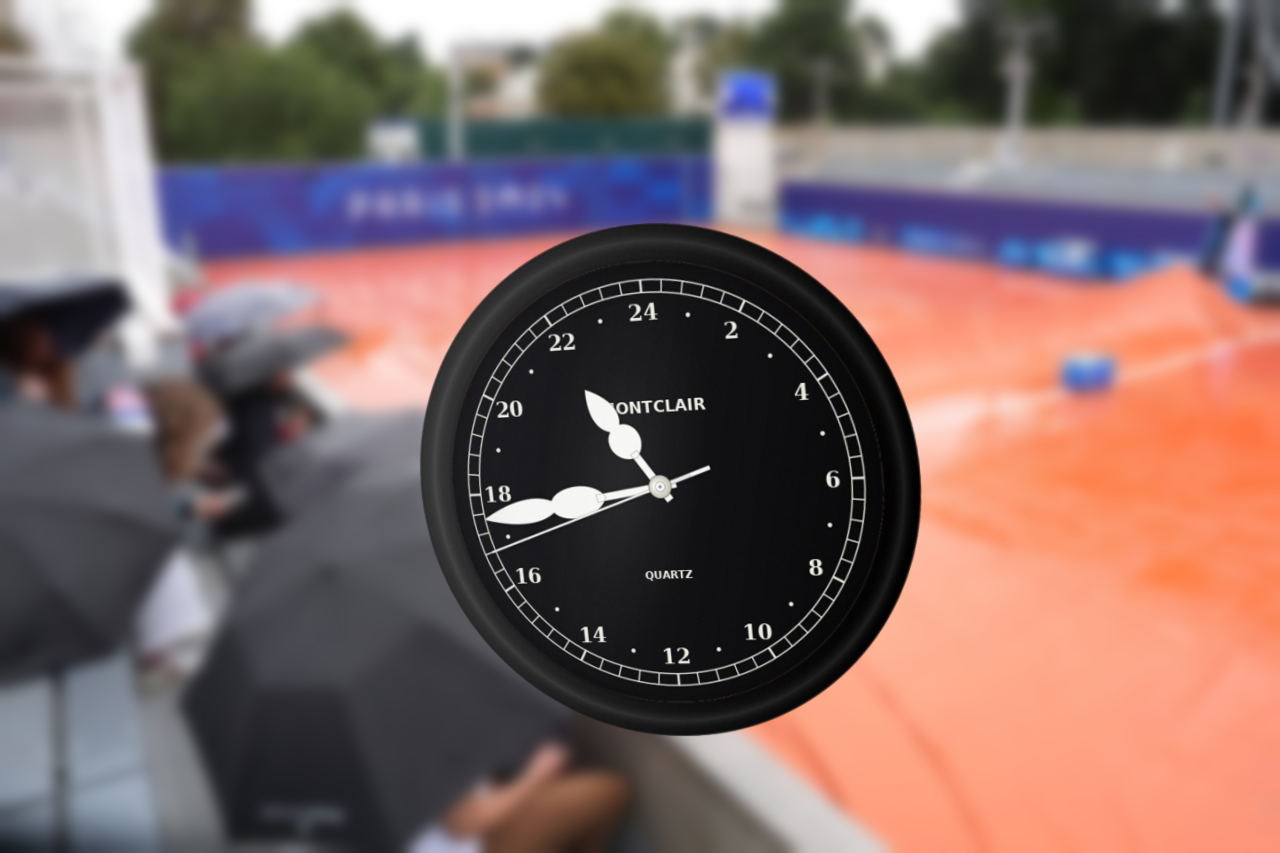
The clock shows h=21 m=43 s=42
